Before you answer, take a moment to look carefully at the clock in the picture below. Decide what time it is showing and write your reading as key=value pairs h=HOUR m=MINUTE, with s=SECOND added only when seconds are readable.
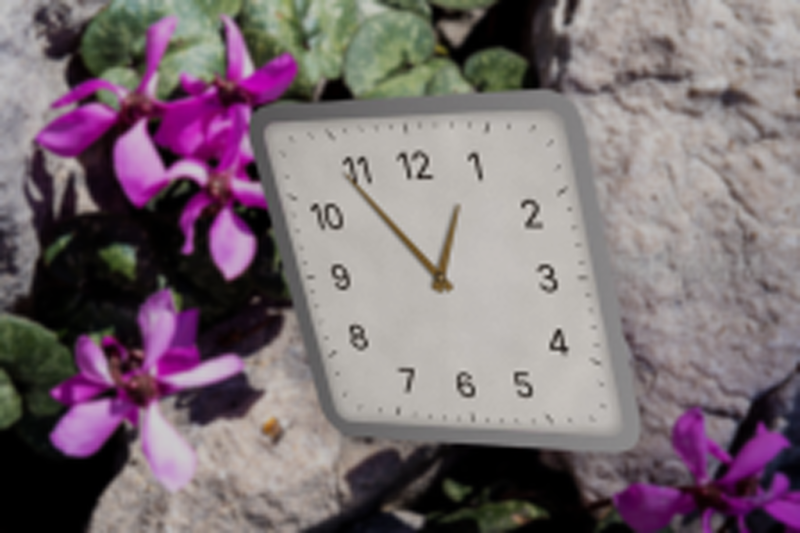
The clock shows h=12 m=54
